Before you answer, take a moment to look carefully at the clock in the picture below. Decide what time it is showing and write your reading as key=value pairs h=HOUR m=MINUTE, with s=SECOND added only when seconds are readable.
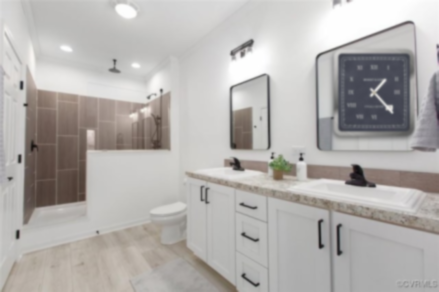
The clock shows h=1 m=23
